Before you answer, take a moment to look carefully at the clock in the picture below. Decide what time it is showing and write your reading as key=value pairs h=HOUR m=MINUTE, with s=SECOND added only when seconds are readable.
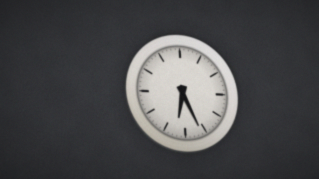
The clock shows h=6 m=26
